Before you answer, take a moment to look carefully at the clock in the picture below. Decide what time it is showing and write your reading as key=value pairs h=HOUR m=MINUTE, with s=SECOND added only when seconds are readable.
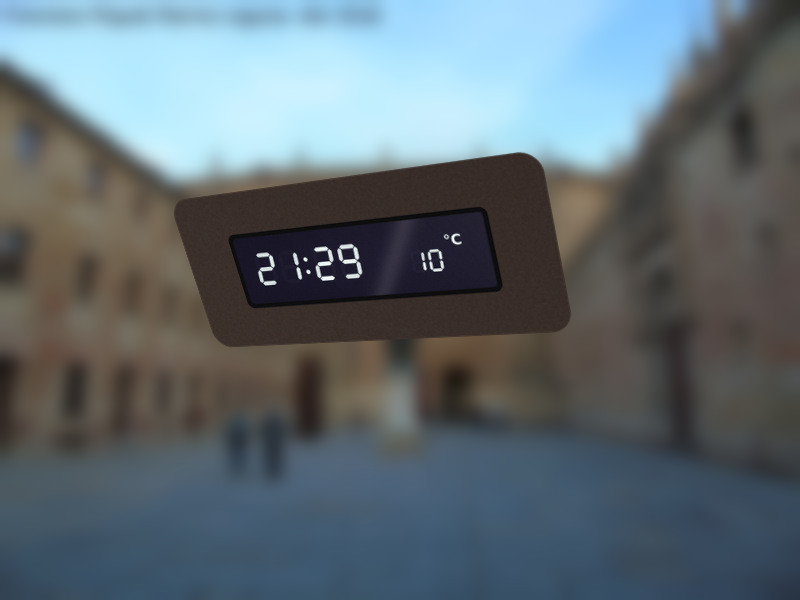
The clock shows h=21 m=29
